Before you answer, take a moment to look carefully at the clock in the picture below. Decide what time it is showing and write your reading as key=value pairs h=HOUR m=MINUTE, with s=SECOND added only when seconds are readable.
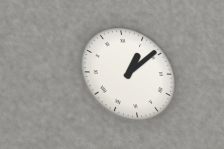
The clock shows h=1 m=9
